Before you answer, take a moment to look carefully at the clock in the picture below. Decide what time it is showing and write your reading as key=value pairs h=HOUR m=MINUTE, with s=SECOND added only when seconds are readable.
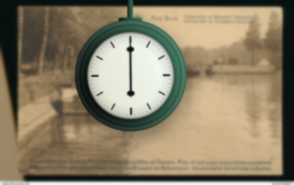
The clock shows h=6 m=0
